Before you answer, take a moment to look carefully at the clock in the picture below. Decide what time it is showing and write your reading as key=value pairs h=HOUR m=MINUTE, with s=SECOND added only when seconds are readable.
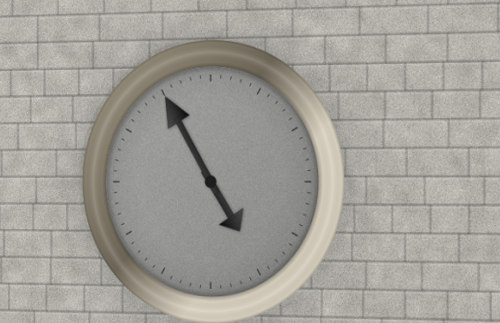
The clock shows h=4 m=55
